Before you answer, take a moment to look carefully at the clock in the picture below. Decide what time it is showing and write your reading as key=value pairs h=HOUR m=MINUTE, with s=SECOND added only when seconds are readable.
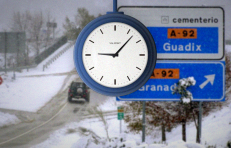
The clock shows h=9 m=7
